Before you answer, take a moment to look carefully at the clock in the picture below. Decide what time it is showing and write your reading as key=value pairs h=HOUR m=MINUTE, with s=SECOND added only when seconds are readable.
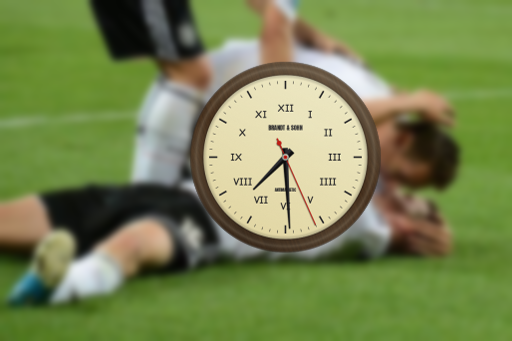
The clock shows h=7 m=29 s=26
